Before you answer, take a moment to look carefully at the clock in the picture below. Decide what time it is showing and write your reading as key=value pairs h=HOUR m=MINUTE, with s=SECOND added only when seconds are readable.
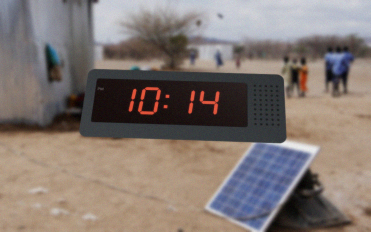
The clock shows h=10 m=14
